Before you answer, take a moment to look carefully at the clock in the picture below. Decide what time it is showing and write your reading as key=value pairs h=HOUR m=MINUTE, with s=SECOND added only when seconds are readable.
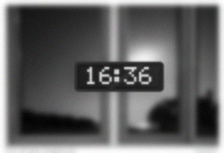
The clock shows h=16 m=36
